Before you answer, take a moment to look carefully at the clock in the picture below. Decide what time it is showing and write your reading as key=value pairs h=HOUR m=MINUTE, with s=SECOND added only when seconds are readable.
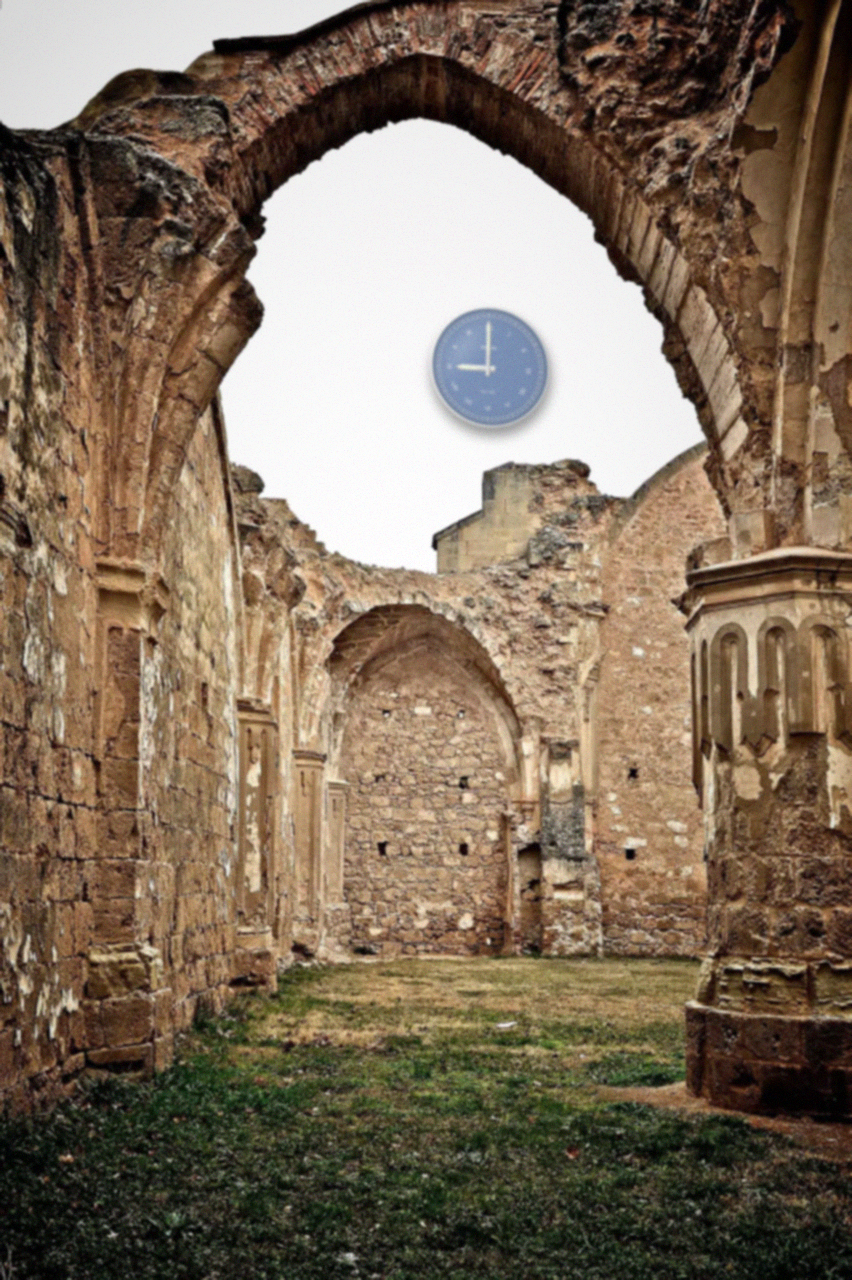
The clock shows h=9 m=0
